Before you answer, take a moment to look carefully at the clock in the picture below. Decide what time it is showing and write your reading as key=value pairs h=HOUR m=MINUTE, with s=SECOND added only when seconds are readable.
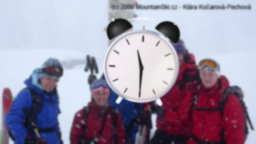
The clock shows h=11 m=30
